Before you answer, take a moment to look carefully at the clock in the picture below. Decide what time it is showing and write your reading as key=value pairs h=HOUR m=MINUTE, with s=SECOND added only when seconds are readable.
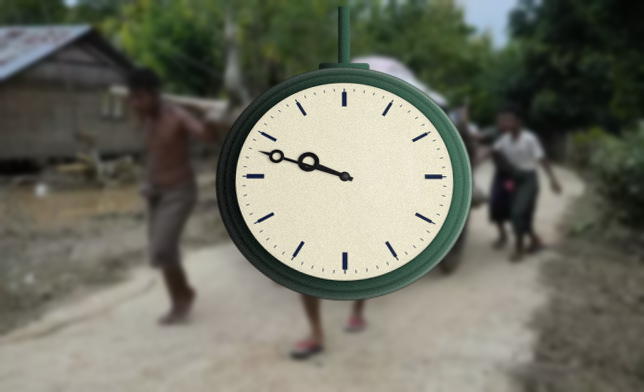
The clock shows h=9 m=48
